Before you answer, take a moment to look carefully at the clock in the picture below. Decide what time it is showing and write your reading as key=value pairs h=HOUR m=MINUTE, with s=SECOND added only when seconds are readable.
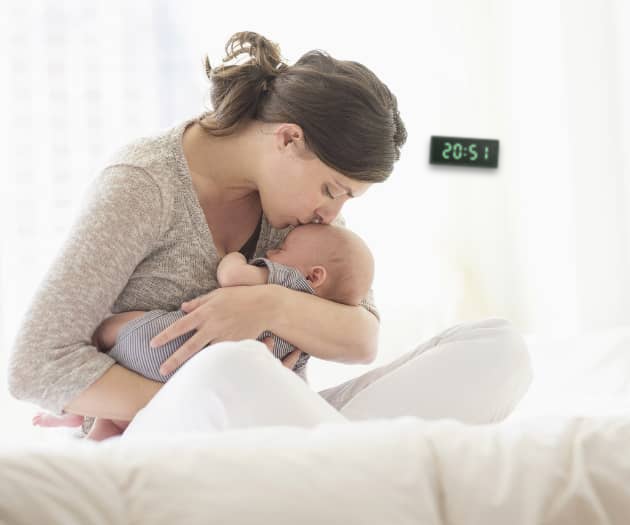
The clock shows h=20 m=51
